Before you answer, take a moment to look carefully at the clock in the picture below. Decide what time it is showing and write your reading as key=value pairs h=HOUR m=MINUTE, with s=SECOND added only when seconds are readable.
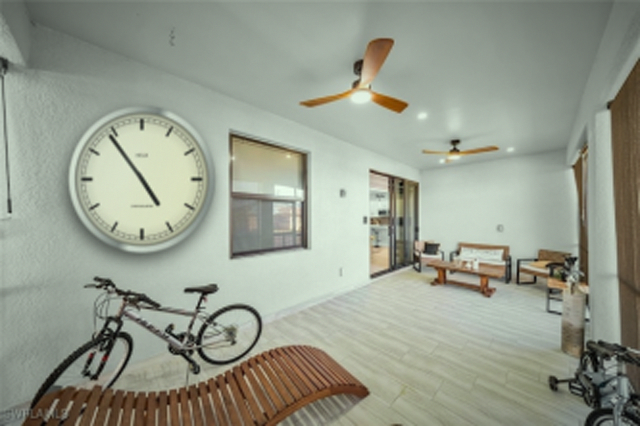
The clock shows h=4 m=54
